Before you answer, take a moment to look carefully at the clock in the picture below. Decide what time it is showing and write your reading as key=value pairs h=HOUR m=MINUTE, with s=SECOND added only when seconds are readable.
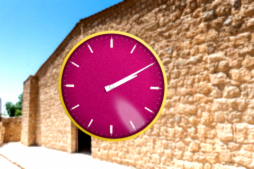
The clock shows h=2 m=10
